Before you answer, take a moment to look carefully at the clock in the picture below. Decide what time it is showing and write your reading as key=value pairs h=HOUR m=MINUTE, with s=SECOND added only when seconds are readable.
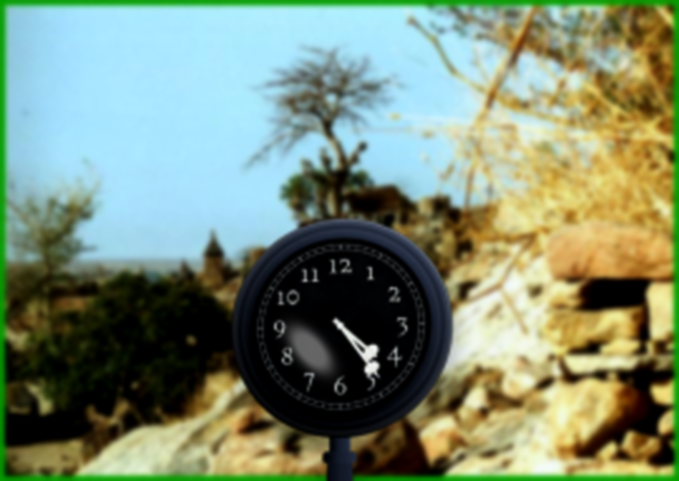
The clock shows h=4 m=24
